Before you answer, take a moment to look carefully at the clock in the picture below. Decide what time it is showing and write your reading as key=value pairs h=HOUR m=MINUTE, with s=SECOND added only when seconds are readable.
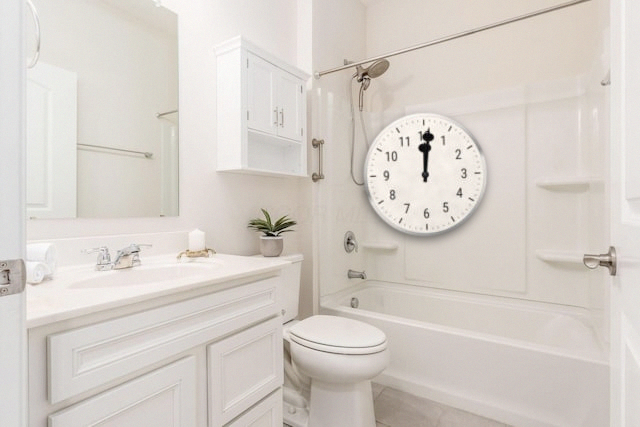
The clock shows h=12 m=1
